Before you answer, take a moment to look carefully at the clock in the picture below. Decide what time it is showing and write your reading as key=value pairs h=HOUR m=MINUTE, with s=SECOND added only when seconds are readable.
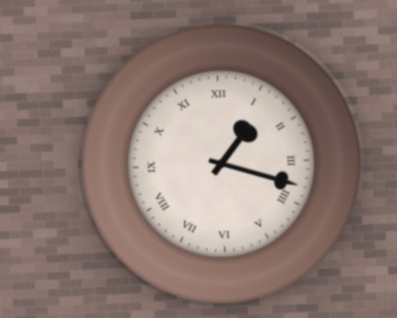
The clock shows h=1 m=18
